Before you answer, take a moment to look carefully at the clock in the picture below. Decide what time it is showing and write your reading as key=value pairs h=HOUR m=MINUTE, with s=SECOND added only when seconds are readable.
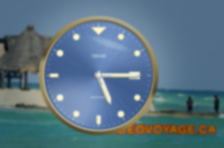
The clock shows h=5 m=15
